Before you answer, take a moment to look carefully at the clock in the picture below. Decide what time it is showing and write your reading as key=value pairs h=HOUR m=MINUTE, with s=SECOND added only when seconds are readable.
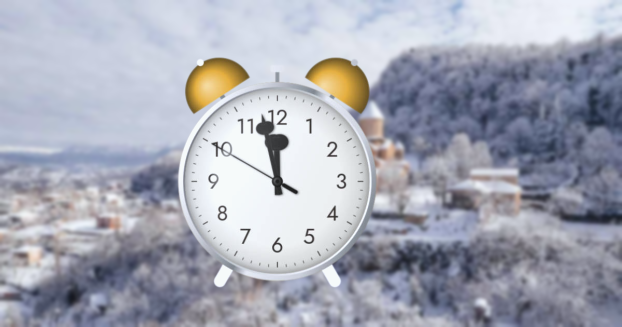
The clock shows h=11 m=57 s=50
